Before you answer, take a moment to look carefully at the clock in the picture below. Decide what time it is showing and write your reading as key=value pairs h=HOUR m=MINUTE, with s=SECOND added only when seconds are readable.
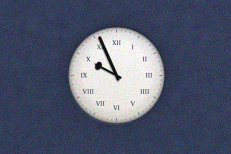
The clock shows h=9 m=56
